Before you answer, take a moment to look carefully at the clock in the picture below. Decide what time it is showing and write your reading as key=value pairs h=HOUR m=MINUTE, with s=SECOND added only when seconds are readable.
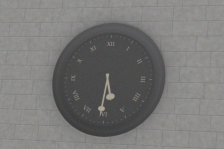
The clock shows h=5 m=31
